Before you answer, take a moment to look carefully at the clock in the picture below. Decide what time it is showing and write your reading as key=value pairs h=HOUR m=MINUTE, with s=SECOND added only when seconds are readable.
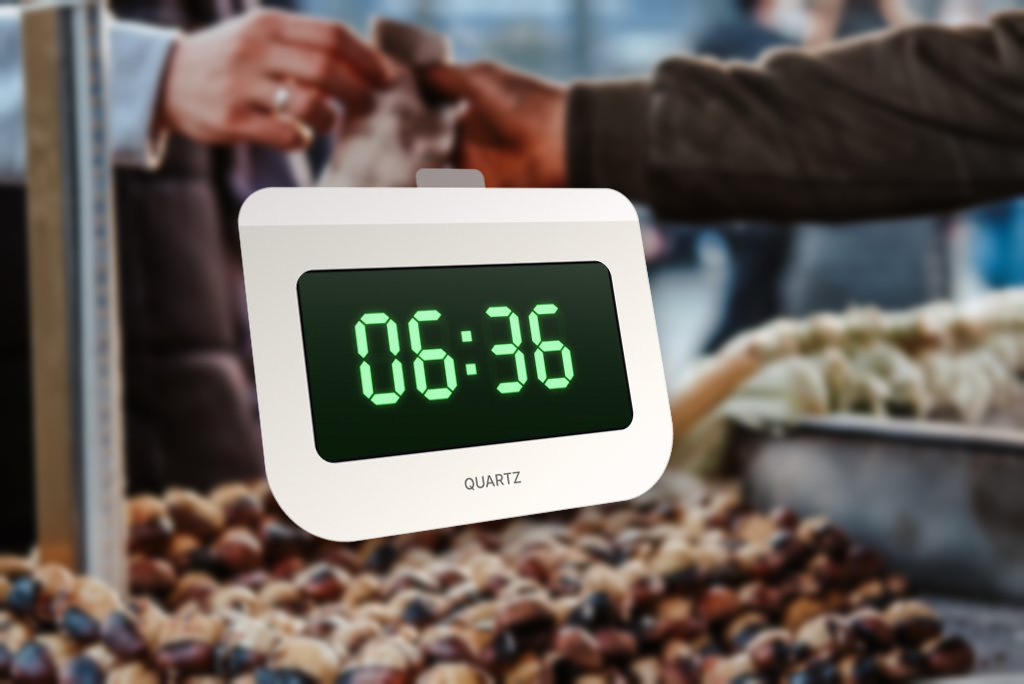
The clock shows h=6 m=36
